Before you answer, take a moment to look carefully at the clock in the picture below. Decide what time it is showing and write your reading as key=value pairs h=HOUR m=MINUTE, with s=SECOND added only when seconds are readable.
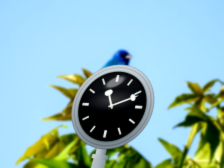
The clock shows h=11 m=11
